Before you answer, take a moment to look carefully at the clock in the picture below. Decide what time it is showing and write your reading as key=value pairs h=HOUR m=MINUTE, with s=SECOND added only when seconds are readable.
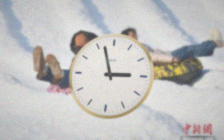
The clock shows h=2 m=57
